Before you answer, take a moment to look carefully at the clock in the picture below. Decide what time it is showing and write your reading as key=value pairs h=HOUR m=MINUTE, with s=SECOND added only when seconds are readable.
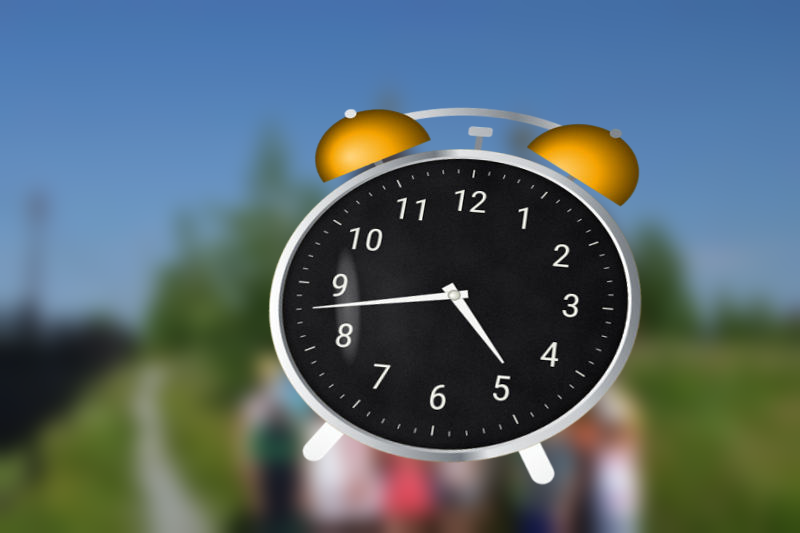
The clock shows h=4 m=43
